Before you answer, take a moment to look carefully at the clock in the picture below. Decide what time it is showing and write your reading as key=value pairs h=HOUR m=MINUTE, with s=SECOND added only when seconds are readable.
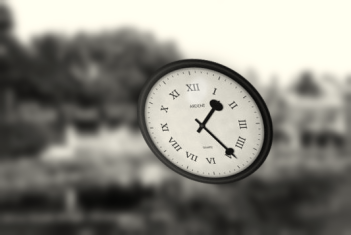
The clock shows h=1 m=24
